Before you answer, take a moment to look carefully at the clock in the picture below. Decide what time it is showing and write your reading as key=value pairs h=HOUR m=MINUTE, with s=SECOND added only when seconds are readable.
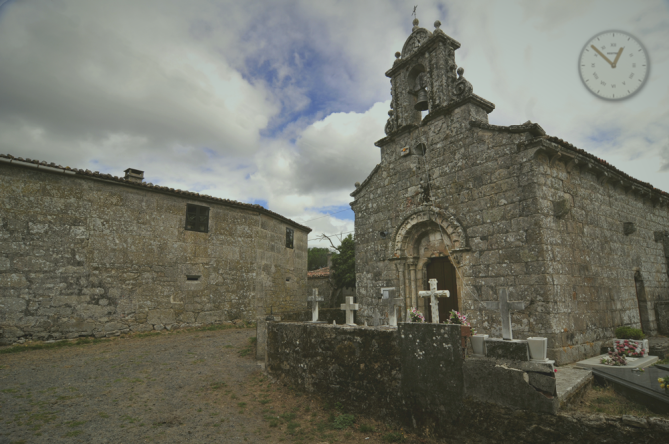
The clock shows h=12 m=52
